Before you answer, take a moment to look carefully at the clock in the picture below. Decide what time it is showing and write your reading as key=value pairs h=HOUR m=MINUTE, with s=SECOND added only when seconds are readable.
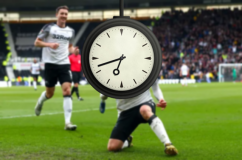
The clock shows h=6 m=42
